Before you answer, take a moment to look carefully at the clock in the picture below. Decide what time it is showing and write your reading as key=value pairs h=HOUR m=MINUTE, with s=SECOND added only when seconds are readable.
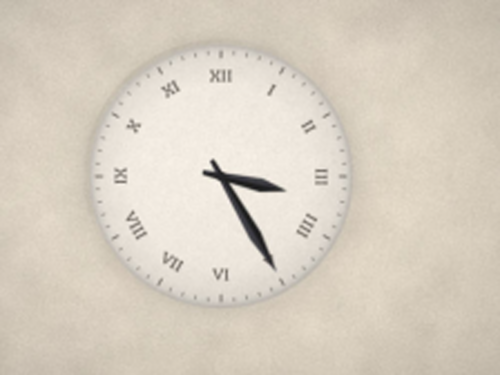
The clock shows h=3 m=25
